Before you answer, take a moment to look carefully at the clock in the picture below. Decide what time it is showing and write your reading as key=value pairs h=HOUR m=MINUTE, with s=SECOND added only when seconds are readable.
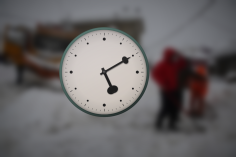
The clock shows h=5 m=10
